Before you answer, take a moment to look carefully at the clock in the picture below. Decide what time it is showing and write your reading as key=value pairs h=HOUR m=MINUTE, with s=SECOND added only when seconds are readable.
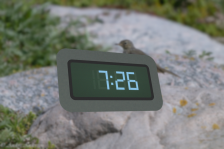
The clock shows h=7 m=26
